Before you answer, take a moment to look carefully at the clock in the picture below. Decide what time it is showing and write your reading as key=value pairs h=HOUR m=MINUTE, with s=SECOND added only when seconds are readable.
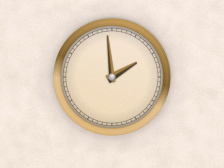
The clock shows h=1 m=59
